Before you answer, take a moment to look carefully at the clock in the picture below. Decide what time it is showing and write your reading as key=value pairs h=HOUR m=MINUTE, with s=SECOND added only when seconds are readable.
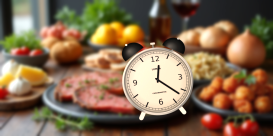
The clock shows h=12 m=22
